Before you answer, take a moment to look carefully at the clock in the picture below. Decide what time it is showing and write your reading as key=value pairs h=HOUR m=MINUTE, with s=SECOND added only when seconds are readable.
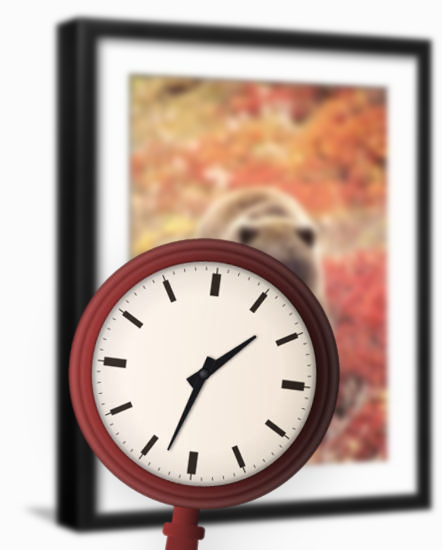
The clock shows h=1 m=33
